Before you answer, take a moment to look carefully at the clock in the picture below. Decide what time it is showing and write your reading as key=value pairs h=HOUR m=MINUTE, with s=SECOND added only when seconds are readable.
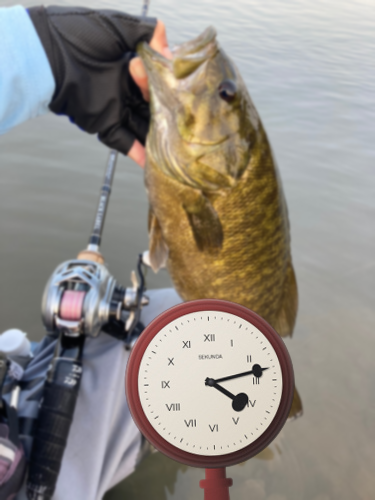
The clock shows h=4 m=13
